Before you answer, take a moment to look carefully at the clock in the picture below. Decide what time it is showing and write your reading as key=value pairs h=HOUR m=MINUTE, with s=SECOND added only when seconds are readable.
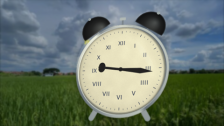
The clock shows h=9 m=16
